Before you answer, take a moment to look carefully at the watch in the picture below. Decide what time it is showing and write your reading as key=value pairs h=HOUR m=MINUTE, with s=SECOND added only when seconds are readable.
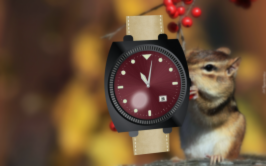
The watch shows h=11 m=2
